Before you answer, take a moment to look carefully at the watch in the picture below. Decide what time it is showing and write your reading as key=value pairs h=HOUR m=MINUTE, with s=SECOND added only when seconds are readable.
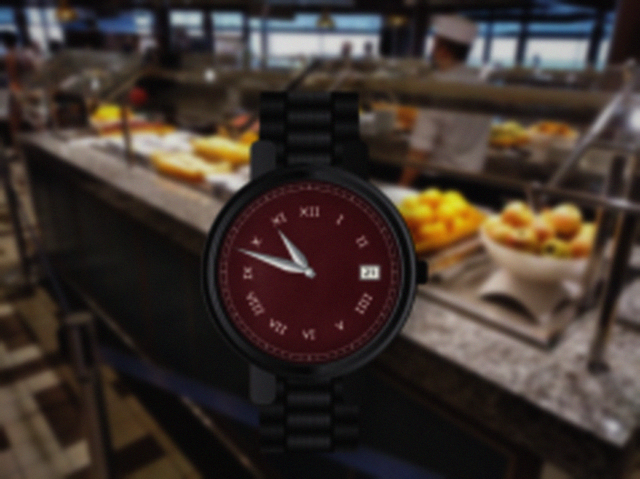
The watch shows h=10 m=48
